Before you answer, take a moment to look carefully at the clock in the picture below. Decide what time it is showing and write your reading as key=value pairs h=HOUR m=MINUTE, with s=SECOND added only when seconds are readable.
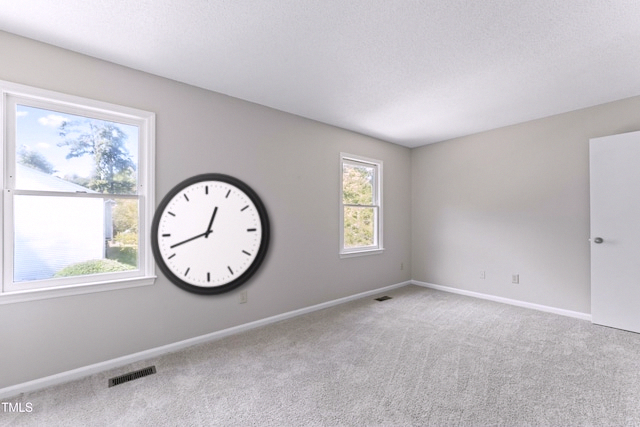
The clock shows h=12 m=42
